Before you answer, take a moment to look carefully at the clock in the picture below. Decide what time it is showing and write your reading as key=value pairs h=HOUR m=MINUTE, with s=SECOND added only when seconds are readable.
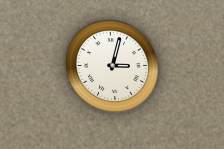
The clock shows h=3 m=3
